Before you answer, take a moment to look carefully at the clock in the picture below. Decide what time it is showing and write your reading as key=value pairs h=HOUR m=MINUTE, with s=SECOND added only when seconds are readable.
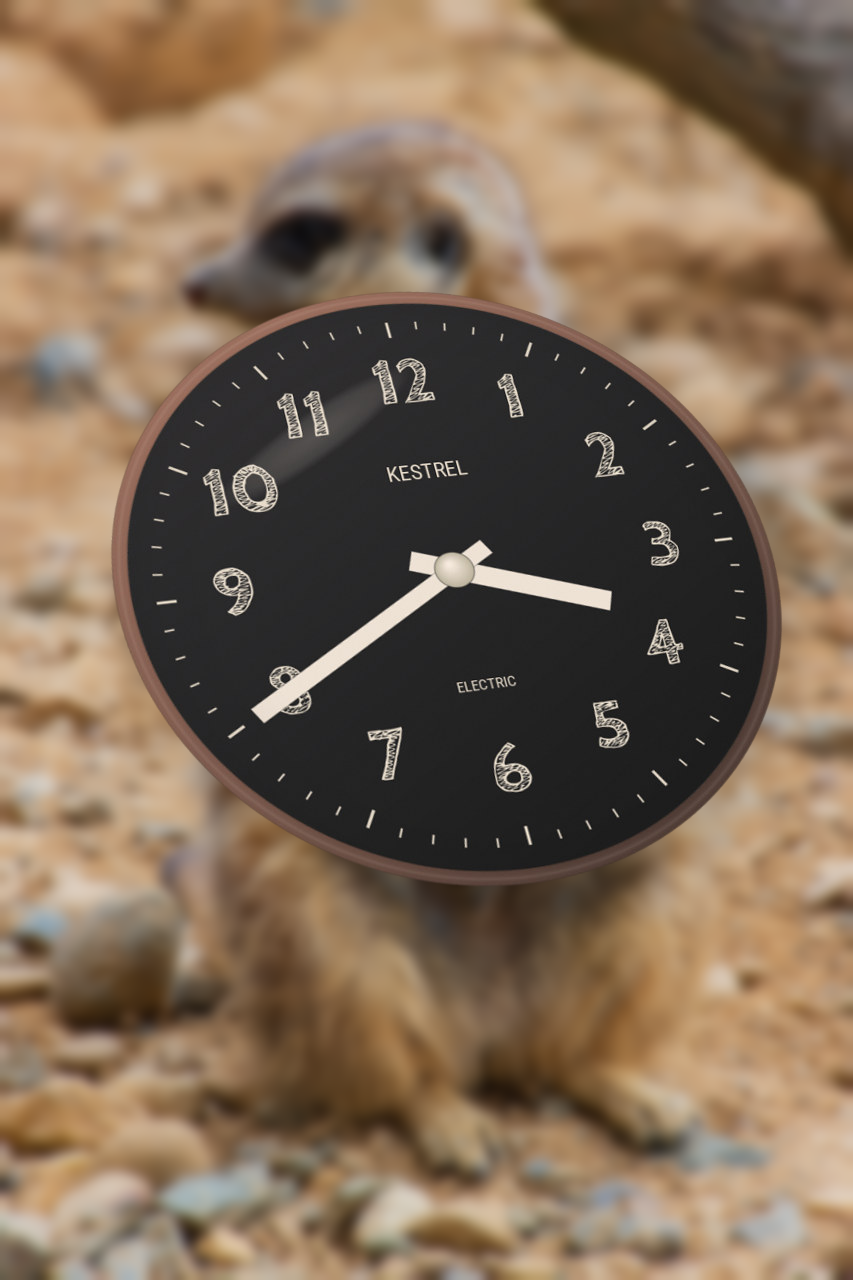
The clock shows h=3 m=40
